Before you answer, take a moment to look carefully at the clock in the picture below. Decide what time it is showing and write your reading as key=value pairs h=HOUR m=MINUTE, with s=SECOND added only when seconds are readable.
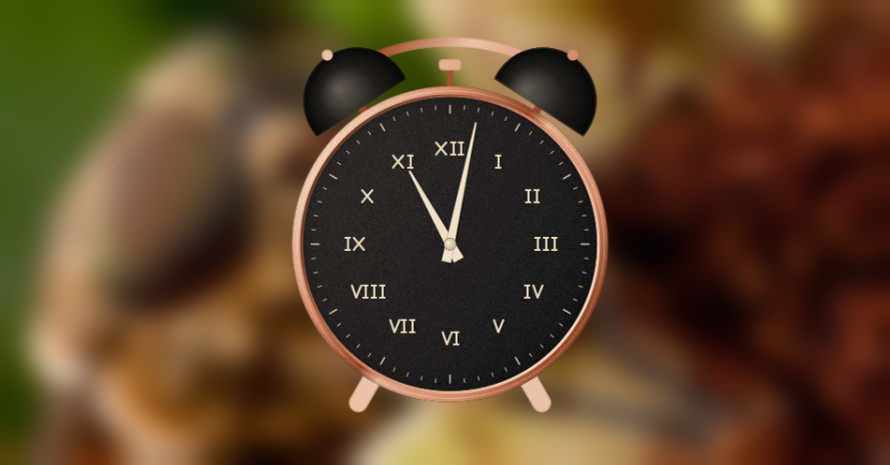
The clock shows h=11 m=2
